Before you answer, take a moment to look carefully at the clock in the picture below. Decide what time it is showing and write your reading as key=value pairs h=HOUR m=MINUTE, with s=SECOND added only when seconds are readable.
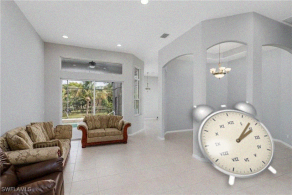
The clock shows h=2 m=8
